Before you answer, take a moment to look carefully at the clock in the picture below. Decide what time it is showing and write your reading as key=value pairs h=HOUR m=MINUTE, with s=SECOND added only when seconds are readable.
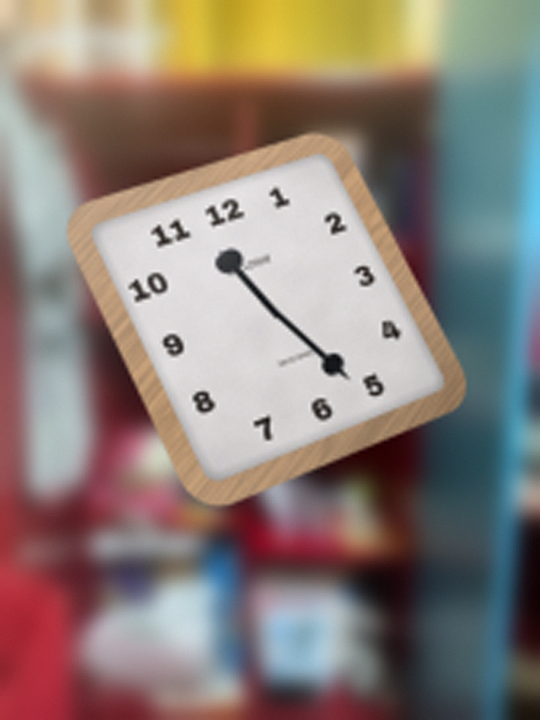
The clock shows h=11 m=26
